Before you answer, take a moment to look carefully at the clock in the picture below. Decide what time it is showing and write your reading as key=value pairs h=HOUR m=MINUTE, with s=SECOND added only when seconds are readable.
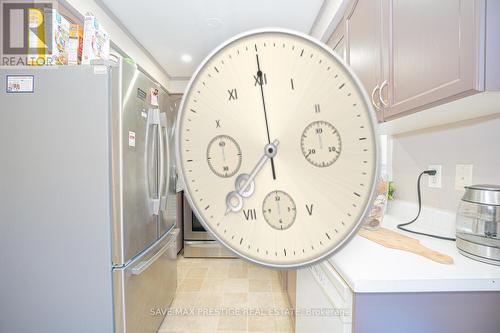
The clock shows h=7 m=38
